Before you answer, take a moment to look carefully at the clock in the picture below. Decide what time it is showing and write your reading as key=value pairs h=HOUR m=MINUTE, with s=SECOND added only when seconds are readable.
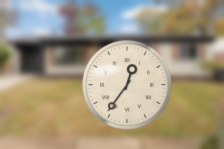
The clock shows h=12 m=36
